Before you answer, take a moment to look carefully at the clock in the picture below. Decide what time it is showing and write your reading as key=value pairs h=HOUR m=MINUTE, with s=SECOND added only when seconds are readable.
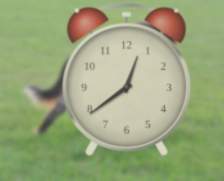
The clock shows h=12 m=39
